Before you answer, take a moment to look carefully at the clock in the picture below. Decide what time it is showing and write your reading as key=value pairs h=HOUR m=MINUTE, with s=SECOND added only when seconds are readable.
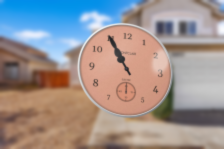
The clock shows h=10 m=55
